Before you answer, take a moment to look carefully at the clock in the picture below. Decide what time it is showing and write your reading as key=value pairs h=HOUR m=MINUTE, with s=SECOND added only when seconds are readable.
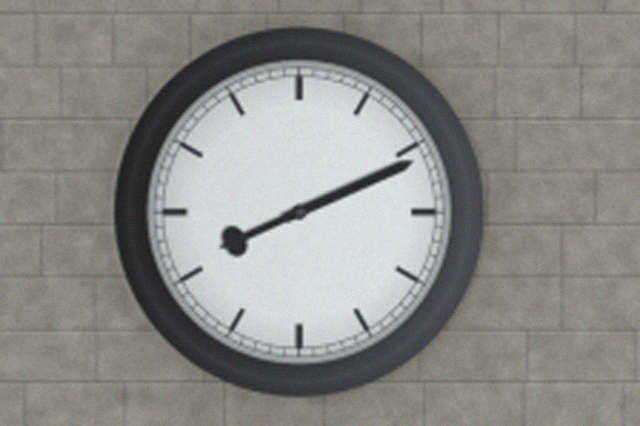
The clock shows h=8 m=11
